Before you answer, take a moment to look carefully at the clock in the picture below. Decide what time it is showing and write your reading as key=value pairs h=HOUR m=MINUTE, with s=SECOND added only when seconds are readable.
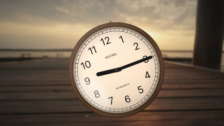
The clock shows h=9 m=15
